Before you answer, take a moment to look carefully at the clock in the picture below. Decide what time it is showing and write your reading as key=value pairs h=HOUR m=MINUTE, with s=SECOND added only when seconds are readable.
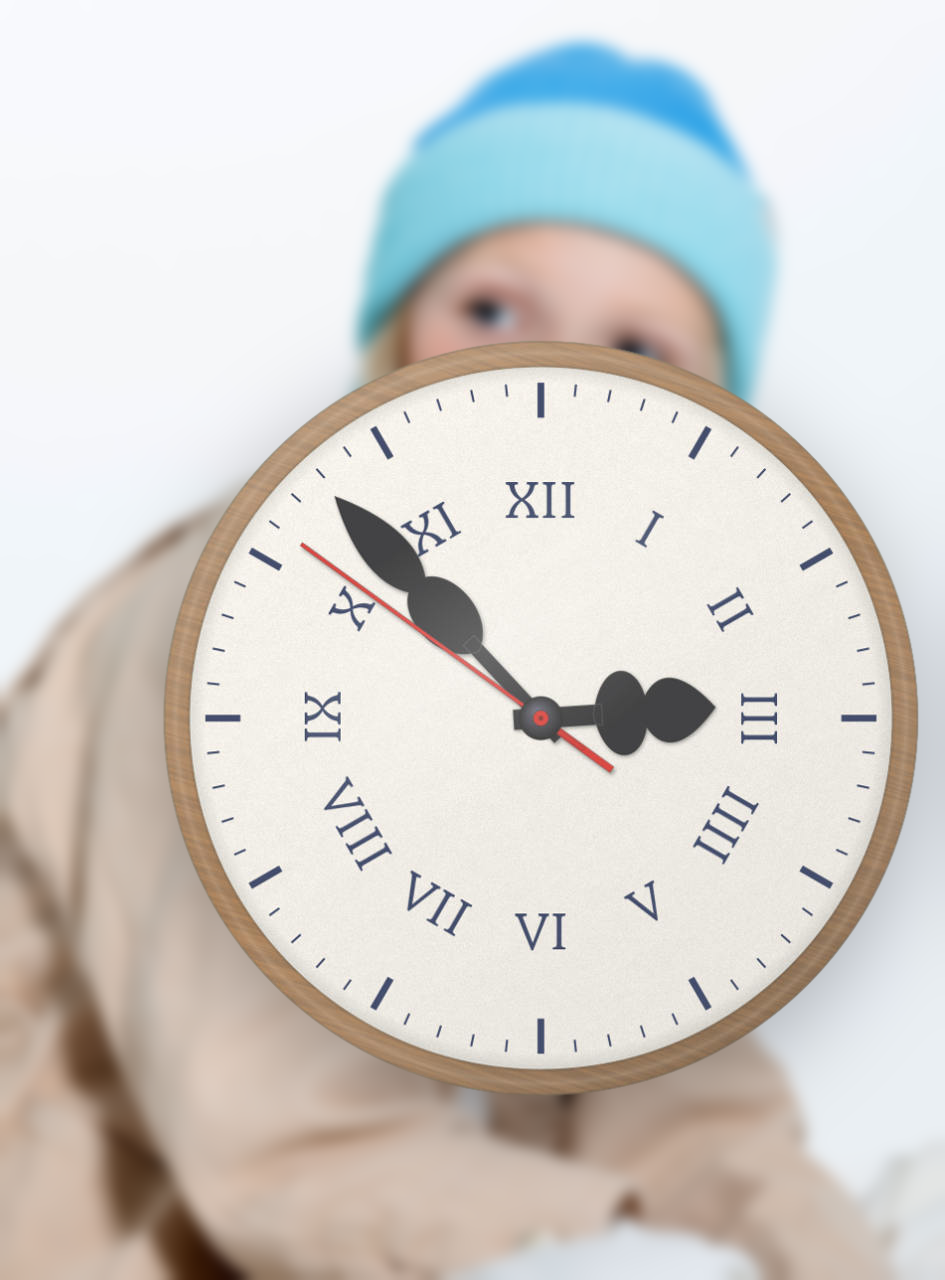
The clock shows h=2 m=52 s=51
